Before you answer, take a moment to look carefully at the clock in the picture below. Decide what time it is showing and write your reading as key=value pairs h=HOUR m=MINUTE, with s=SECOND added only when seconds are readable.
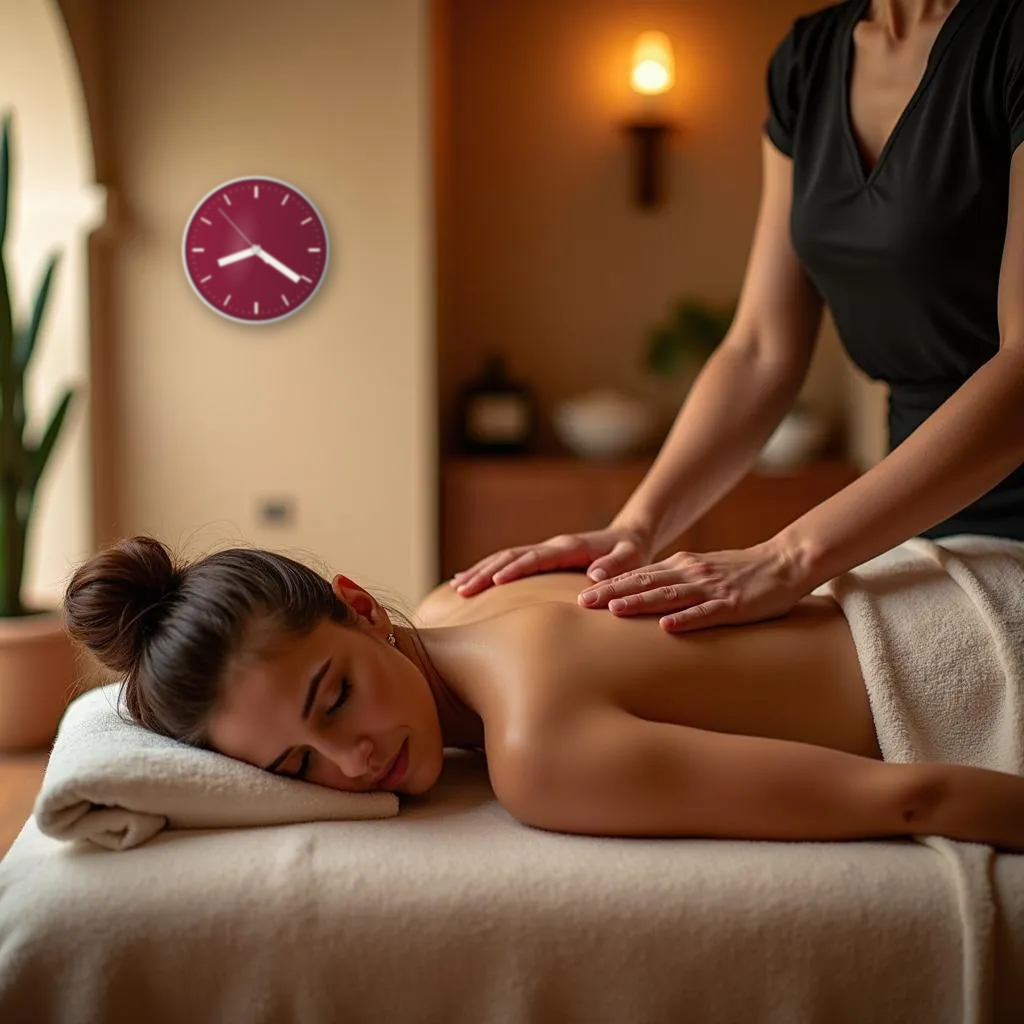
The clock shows h=8 m=20 s=53
